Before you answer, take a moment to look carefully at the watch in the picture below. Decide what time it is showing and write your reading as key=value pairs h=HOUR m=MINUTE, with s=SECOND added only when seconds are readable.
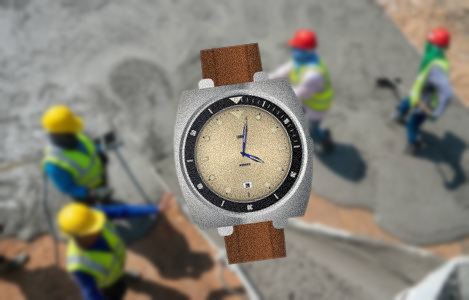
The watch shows h=4 m=2
